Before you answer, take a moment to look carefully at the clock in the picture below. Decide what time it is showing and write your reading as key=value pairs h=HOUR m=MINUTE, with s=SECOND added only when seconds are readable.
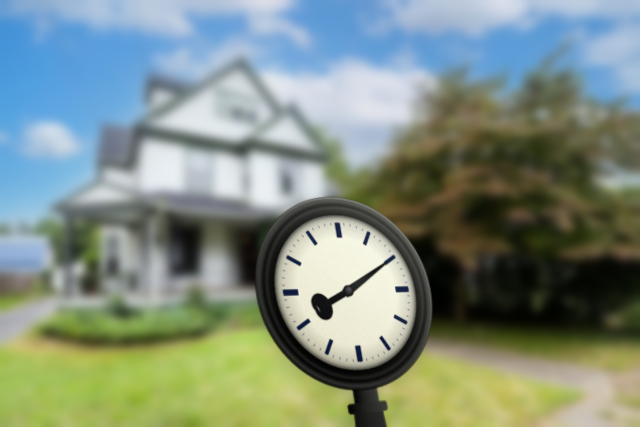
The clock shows h=8 m=10
